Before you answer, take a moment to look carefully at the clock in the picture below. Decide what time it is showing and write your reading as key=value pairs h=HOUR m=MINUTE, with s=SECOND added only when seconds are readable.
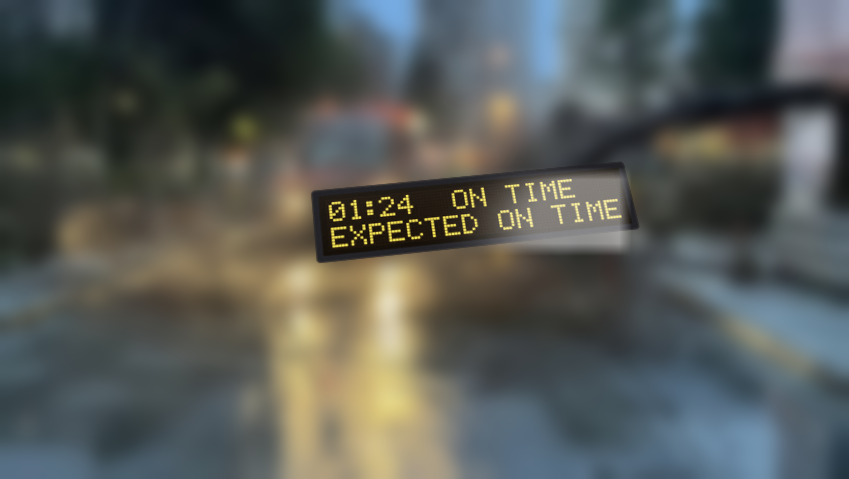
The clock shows h=1 m=24
